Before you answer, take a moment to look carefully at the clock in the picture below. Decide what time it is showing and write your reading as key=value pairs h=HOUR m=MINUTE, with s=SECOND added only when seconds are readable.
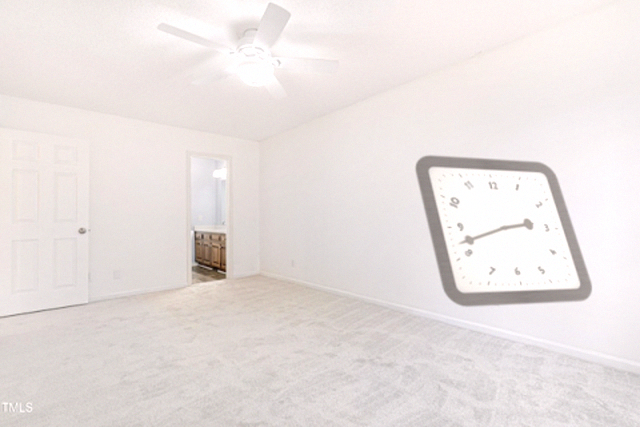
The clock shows h=2 m=42
